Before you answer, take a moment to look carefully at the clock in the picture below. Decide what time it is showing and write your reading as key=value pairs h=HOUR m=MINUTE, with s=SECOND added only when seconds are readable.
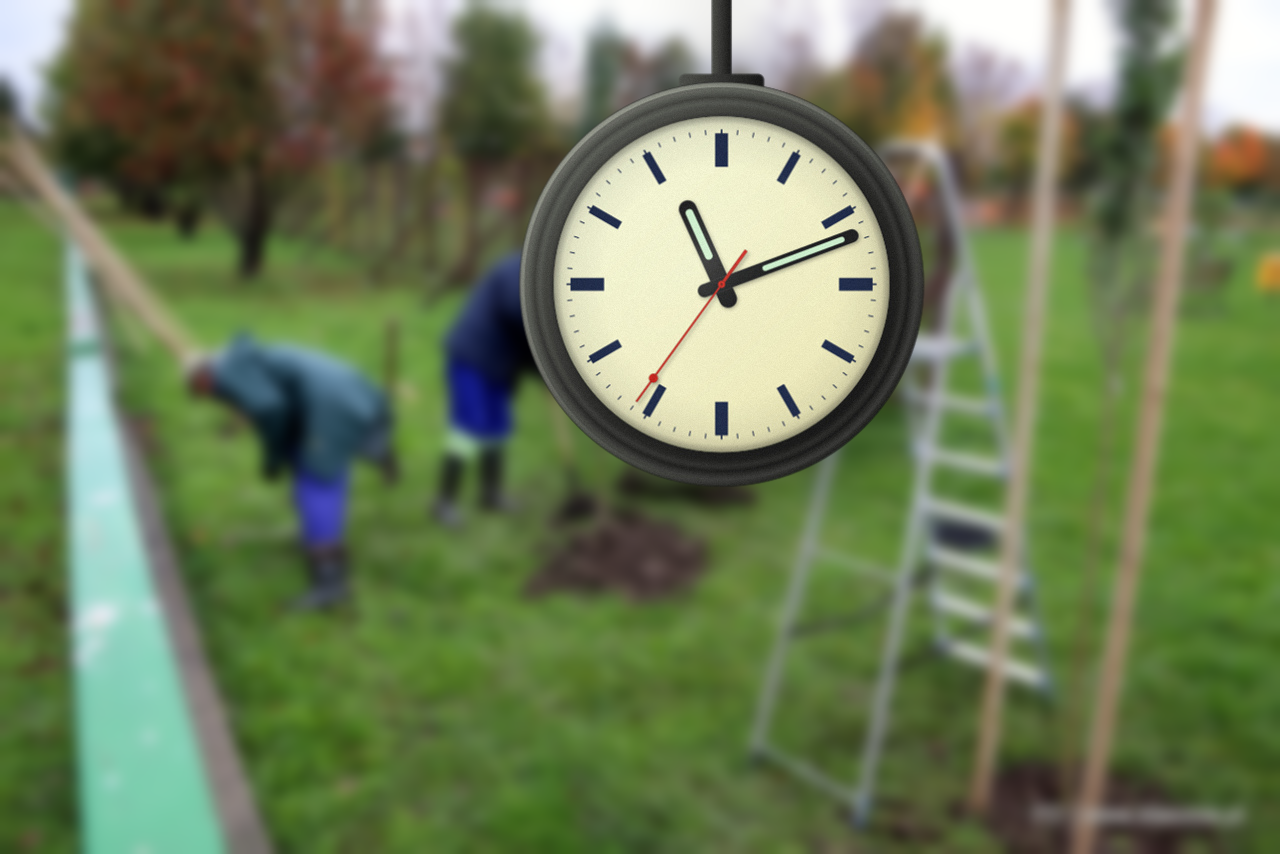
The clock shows h=11 m=11 s=36
